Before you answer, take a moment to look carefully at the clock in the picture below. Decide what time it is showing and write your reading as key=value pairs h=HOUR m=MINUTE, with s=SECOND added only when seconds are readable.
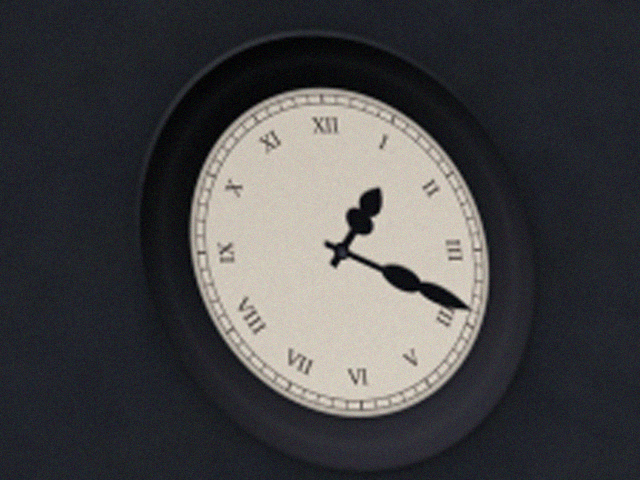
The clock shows h=1 m=19
